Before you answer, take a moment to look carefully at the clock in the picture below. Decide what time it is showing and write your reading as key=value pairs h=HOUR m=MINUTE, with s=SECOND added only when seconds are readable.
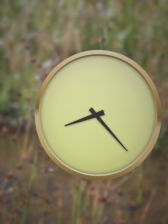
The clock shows h=8 m=23
